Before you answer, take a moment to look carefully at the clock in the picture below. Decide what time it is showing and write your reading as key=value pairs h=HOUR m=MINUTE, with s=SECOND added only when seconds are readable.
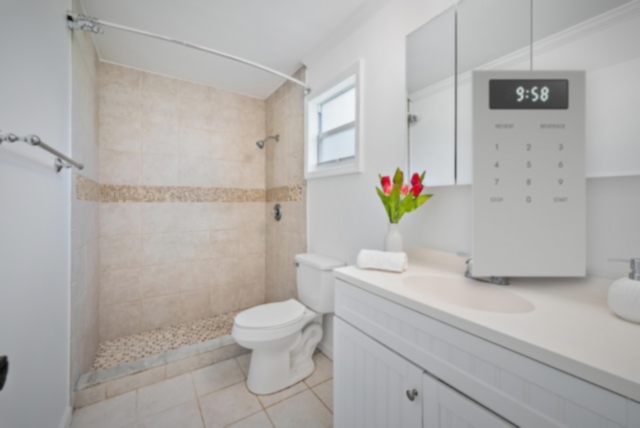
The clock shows h=9 m=58
